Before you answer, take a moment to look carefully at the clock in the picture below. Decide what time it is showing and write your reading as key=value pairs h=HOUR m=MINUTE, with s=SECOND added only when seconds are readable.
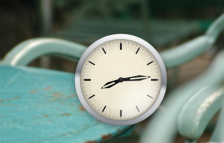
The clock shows h=8 m=14
